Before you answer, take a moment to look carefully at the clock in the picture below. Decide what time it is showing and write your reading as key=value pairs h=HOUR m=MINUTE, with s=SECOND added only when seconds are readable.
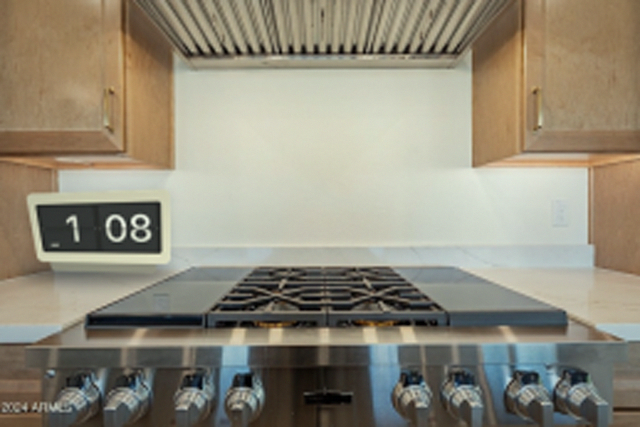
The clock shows h=1 m=8
